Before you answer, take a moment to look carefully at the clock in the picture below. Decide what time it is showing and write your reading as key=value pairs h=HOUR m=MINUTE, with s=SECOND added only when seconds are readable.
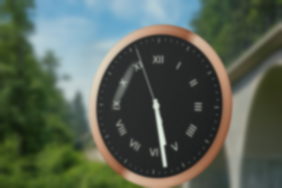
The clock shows h=5 m=27 s=56
